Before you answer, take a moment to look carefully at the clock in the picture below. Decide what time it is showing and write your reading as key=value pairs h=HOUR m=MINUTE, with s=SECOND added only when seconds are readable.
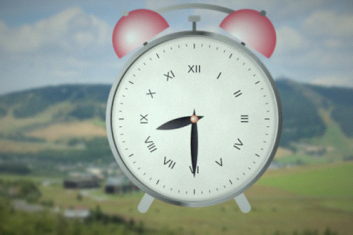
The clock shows h=8 m=30
